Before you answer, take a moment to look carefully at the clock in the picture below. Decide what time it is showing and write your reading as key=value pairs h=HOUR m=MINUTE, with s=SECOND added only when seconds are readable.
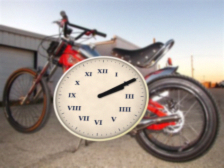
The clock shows h=2 m=10
